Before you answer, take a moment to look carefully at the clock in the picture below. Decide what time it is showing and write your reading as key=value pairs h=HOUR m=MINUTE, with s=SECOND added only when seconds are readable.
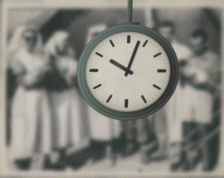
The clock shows h=10 m=3
